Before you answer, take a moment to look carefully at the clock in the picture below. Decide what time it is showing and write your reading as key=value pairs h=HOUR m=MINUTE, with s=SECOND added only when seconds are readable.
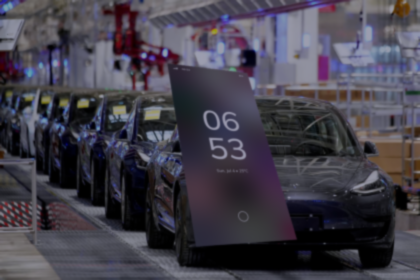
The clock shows h=6 m=53
